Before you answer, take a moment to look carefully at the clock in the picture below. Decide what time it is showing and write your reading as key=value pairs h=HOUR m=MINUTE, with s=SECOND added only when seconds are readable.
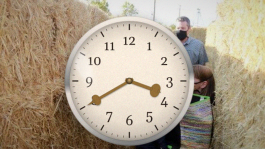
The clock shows h=3 m=40
